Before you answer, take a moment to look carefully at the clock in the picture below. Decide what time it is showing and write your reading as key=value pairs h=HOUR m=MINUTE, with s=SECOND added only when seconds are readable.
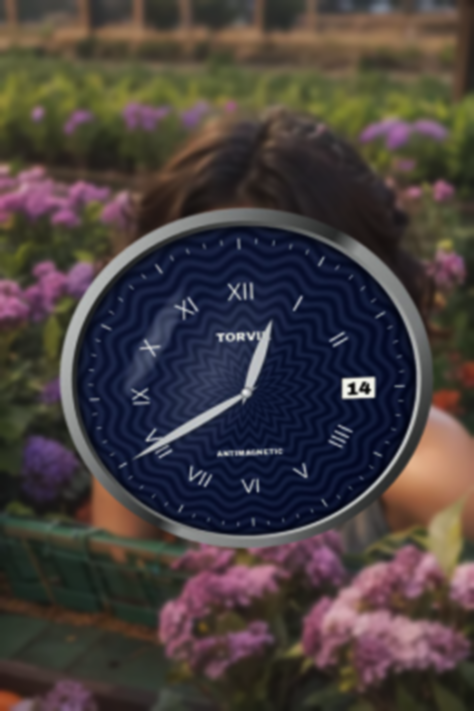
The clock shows h=12 m=40
